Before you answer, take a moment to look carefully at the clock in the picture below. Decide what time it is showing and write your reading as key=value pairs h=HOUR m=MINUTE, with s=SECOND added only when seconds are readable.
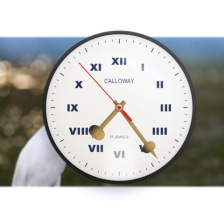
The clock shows h=7 m=23 s=53
